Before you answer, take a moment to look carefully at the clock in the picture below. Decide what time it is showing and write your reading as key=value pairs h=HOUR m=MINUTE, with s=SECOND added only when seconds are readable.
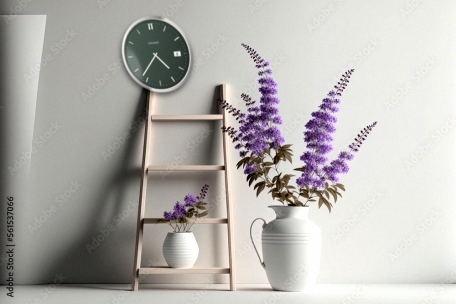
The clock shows h=4 m=37
